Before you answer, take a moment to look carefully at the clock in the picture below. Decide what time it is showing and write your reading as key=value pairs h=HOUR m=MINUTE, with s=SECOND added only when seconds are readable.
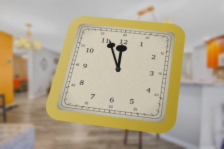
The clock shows h=11 m=56
